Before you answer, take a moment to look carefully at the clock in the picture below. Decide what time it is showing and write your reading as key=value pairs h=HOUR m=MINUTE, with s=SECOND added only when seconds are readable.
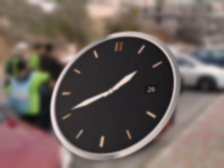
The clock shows h=1 m=41
